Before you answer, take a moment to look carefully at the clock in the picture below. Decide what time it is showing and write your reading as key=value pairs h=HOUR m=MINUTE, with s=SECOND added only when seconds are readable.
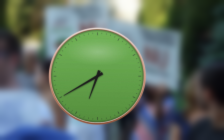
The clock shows h=6 m=40
